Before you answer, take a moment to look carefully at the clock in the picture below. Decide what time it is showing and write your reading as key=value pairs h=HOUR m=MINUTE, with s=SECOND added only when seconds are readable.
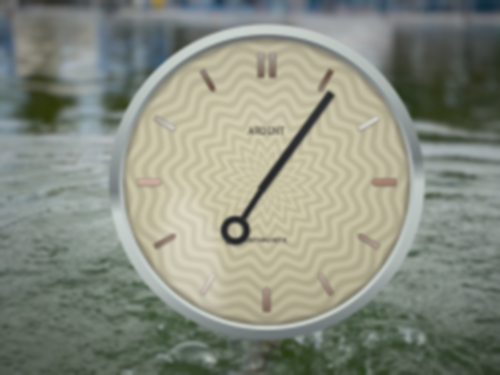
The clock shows h=7 m=6
